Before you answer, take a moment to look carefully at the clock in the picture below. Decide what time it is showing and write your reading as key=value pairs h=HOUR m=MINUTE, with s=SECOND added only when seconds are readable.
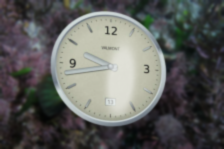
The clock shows h=9 m=43
